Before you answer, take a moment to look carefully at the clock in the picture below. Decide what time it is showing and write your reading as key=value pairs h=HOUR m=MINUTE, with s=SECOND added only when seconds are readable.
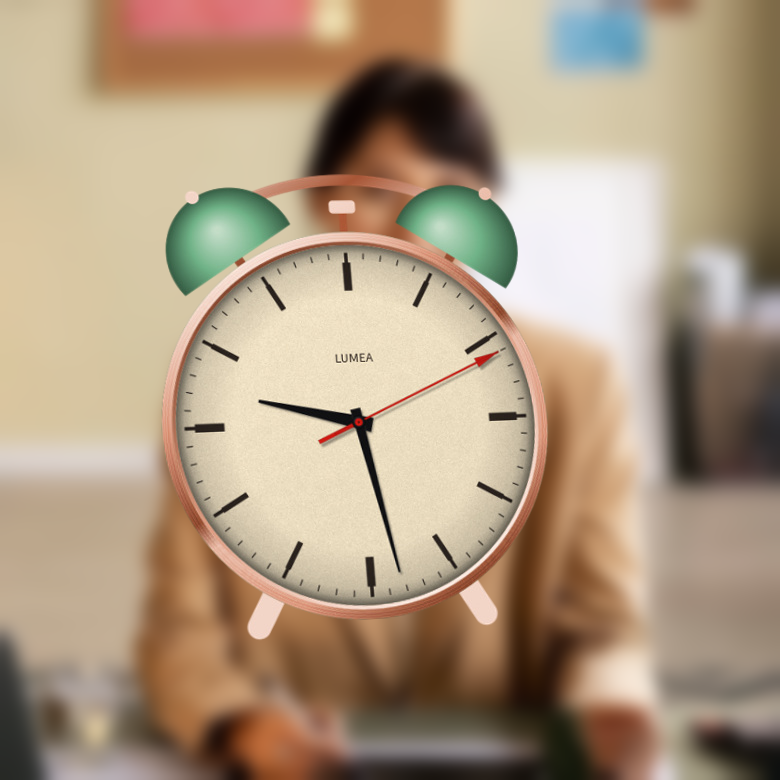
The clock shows h=9 m=28 s=11
